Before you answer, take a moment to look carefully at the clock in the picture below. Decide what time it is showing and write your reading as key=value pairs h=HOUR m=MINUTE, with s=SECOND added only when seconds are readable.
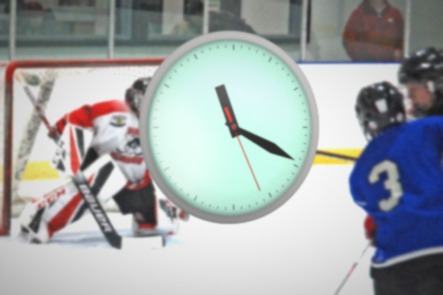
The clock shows h=11 m=19 s=26
